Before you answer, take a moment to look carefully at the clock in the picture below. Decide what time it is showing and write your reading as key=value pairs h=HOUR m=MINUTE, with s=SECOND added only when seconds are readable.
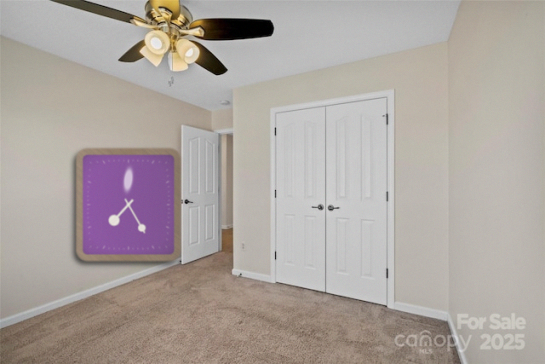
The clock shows h=7 m=25
